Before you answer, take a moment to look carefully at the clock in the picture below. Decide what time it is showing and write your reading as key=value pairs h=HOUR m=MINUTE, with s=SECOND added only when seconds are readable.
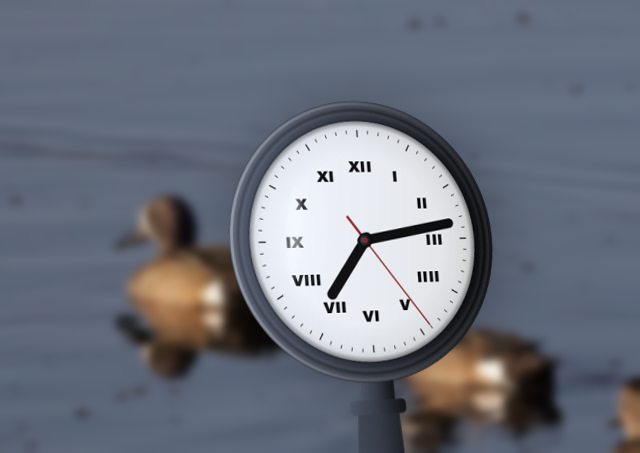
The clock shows h=7 m=13 s=24
